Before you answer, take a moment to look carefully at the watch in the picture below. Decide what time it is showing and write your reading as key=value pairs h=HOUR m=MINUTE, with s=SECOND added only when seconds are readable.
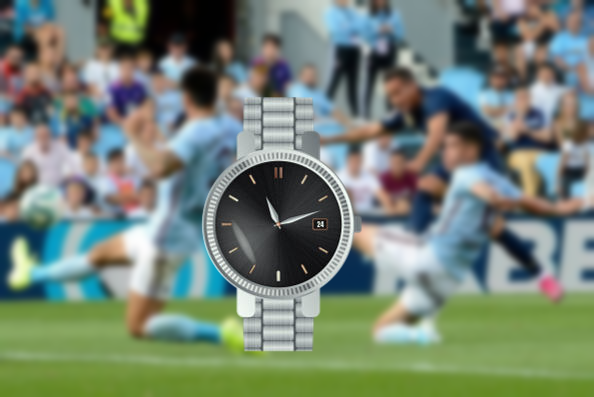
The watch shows h=11 m=12
